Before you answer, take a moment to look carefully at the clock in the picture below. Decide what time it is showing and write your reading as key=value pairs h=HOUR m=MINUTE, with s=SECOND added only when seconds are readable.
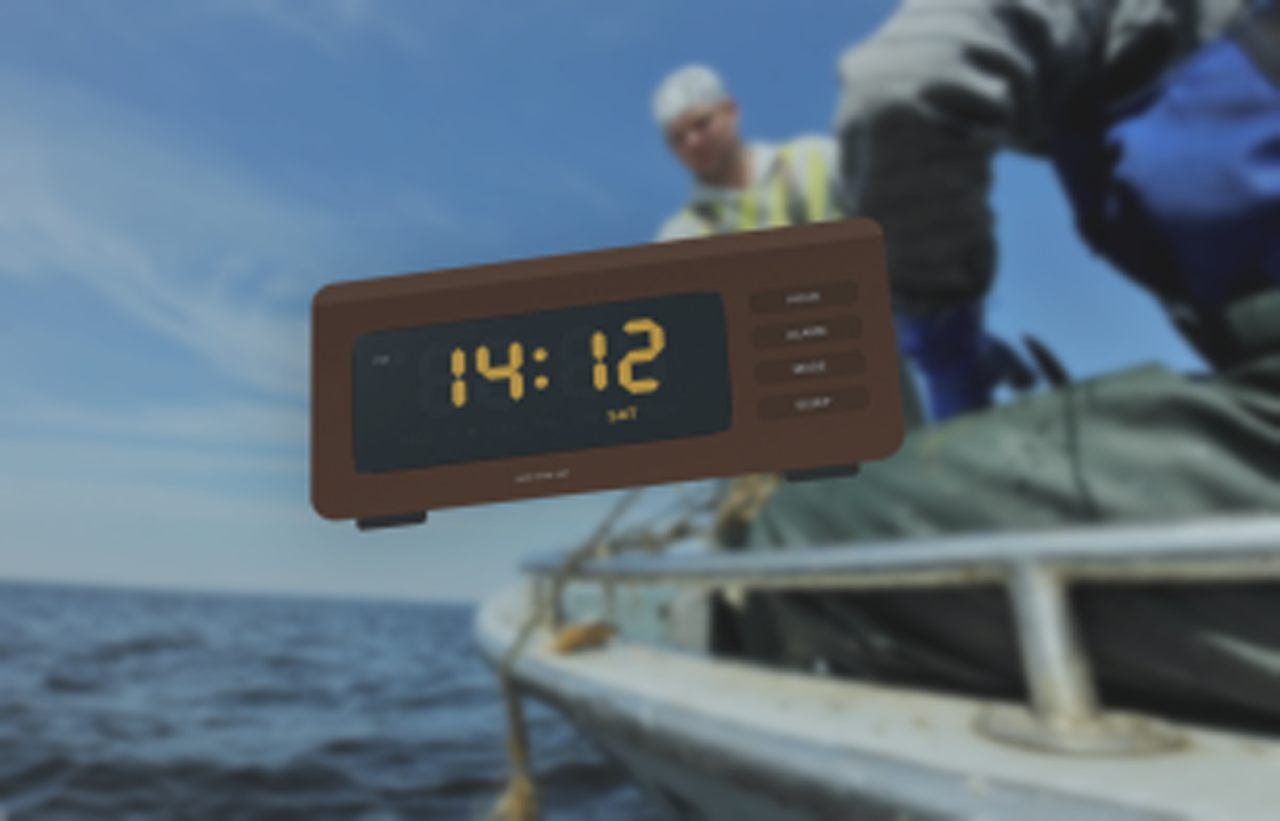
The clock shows h=14 m=12
